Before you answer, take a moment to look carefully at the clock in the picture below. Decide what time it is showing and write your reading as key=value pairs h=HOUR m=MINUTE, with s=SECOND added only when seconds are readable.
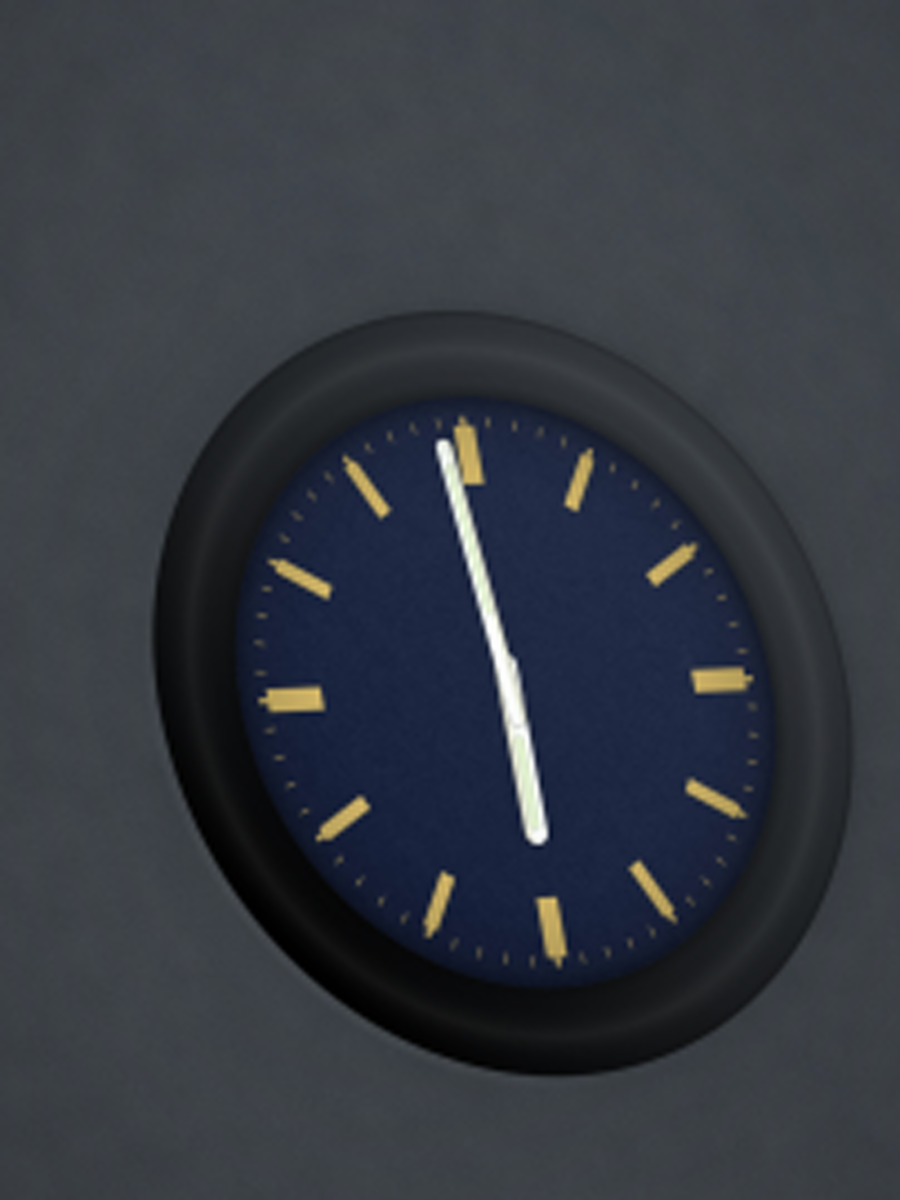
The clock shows h=5 m=59
